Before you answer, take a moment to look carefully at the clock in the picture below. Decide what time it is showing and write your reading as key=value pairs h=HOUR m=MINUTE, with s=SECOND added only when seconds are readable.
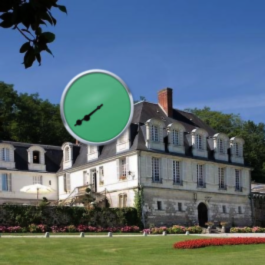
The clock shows h=7 m=39
